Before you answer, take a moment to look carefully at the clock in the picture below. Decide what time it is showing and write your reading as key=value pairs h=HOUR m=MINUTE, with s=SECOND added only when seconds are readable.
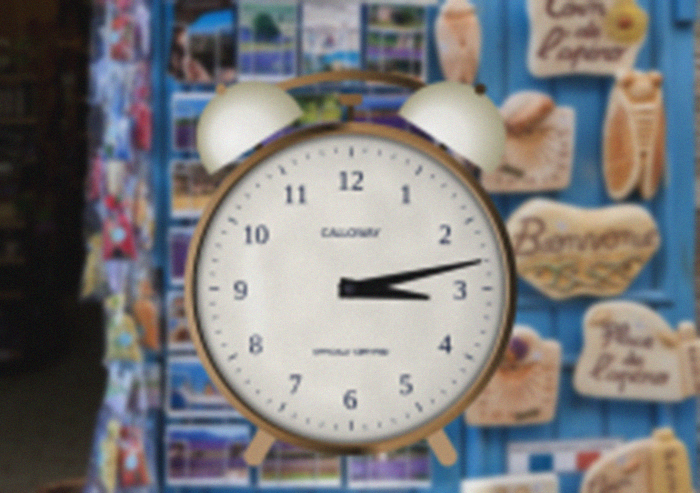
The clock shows h=3 m=13
